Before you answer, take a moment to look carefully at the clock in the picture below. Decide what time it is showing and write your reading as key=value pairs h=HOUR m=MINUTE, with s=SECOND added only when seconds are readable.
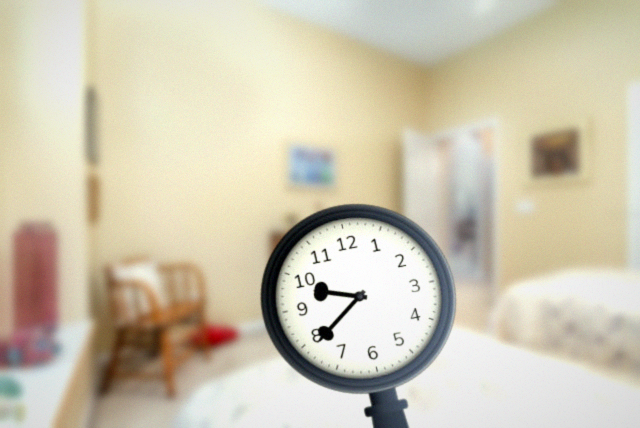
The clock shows h=9 m=39
